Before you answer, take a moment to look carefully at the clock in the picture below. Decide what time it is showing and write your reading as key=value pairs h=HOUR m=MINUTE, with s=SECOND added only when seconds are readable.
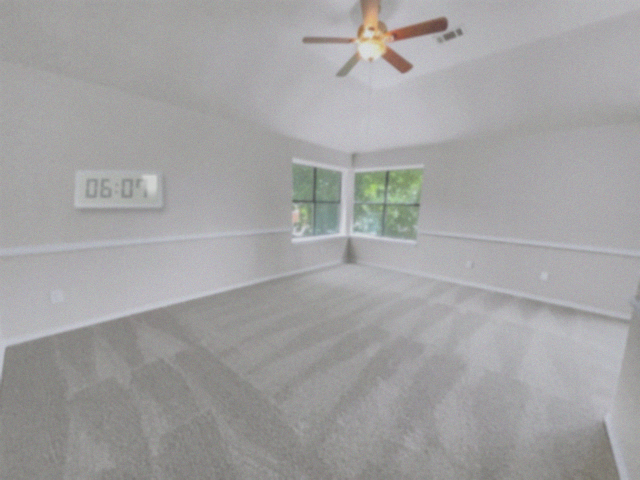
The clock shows h=6 m=7
